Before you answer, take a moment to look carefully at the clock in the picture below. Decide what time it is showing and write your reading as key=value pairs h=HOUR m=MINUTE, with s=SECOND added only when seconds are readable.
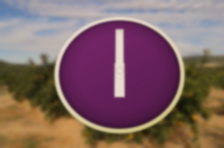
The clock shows h=6 m=0
